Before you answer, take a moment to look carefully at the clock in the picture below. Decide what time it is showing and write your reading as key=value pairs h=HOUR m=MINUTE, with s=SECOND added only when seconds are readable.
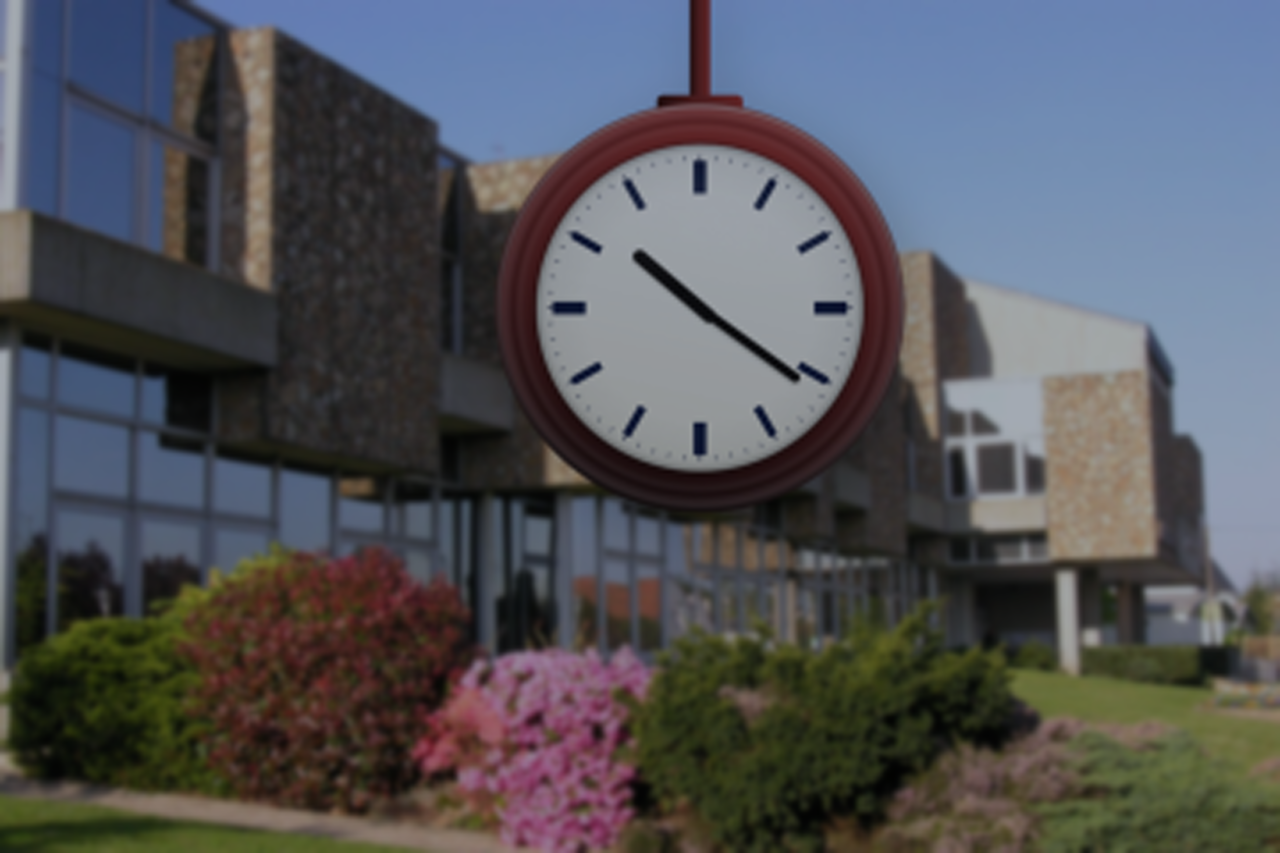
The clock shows h=10 m=21
